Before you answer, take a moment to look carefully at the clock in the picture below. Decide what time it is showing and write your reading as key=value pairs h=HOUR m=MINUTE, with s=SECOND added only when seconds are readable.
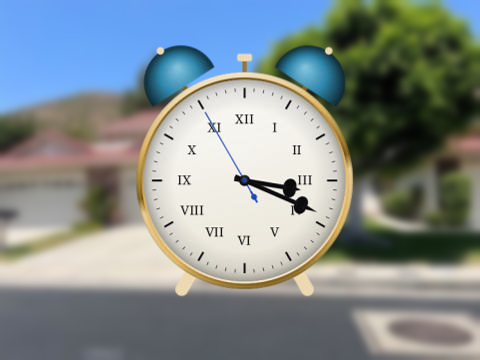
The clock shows h=3 m=18 s=55
